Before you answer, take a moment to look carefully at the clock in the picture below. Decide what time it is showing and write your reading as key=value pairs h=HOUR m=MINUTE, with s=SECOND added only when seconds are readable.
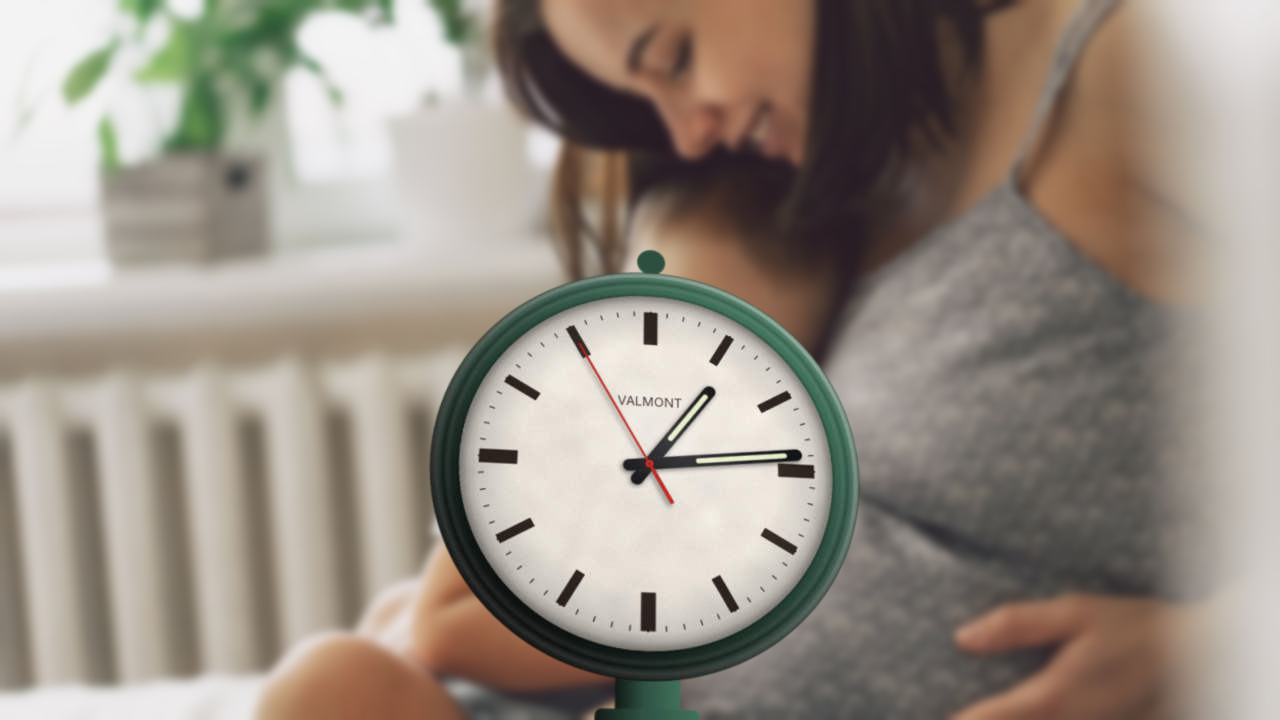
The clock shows h=1 m=13 s=55
